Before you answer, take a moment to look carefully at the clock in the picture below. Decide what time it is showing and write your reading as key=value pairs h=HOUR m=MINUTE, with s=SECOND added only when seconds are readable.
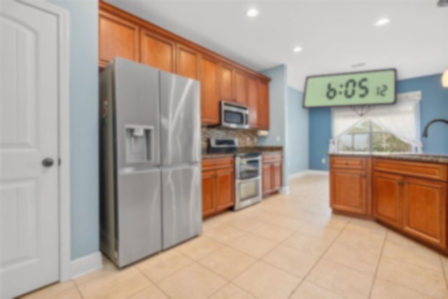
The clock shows h=6 m=5
